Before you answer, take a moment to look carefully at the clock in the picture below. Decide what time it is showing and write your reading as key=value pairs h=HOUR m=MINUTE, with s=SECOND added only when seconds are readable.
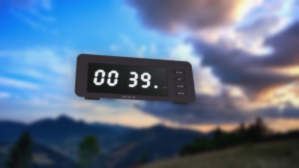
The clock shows h=0 m=39
